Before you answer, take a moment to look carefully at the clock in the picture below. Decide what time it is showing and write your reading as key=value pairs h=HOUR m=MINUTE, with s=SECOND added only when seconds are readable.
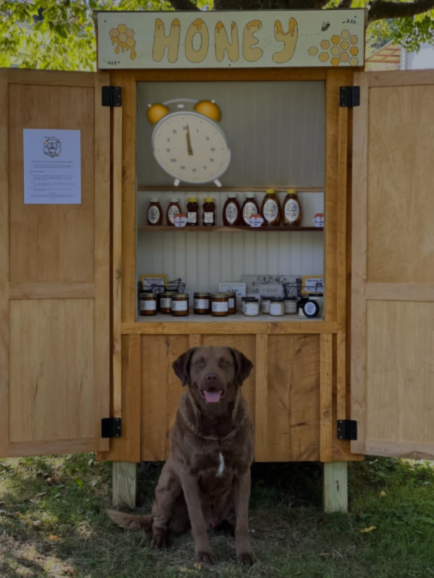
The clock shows h=12 m=1
